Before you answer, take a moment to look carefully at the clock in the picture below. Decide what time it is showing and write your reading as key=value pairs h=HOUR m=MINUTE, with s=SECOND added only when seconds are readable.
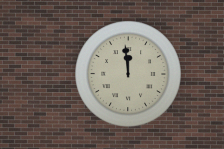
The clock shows h=11 m=59
